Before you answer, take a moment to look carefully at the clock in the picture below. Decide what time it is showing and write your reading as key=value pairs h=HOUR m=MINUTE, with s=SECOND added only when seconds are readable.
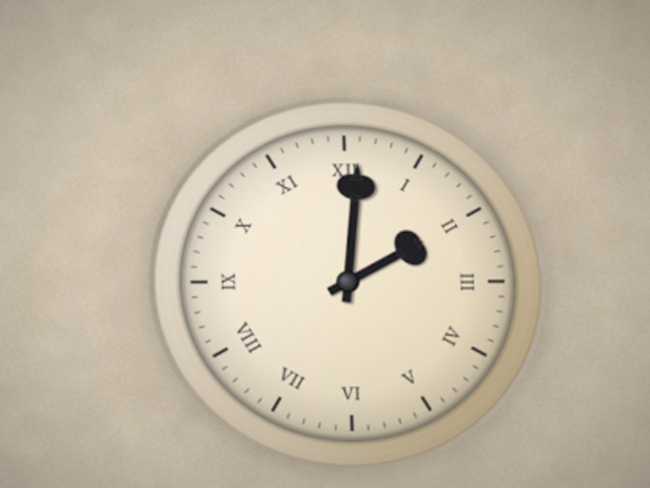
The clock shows h=2 m=1
